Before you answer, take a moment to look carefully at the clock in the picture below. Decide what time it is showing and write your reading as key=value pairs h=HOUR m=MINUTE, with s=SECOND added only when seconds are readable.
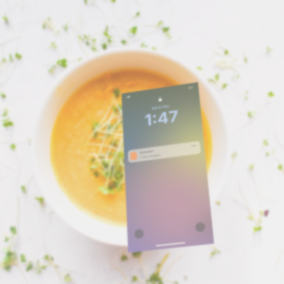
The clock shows h=1 m=47
